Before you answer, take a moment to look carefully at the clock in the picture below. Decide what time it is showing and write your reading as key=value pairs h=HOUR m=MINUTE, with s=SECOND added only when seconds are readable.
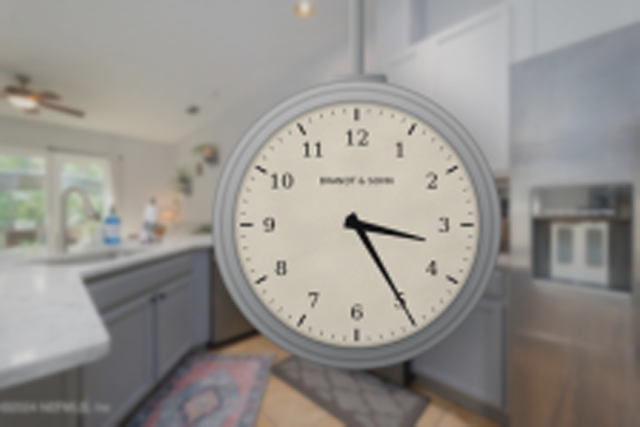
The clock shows h=3 m=25
